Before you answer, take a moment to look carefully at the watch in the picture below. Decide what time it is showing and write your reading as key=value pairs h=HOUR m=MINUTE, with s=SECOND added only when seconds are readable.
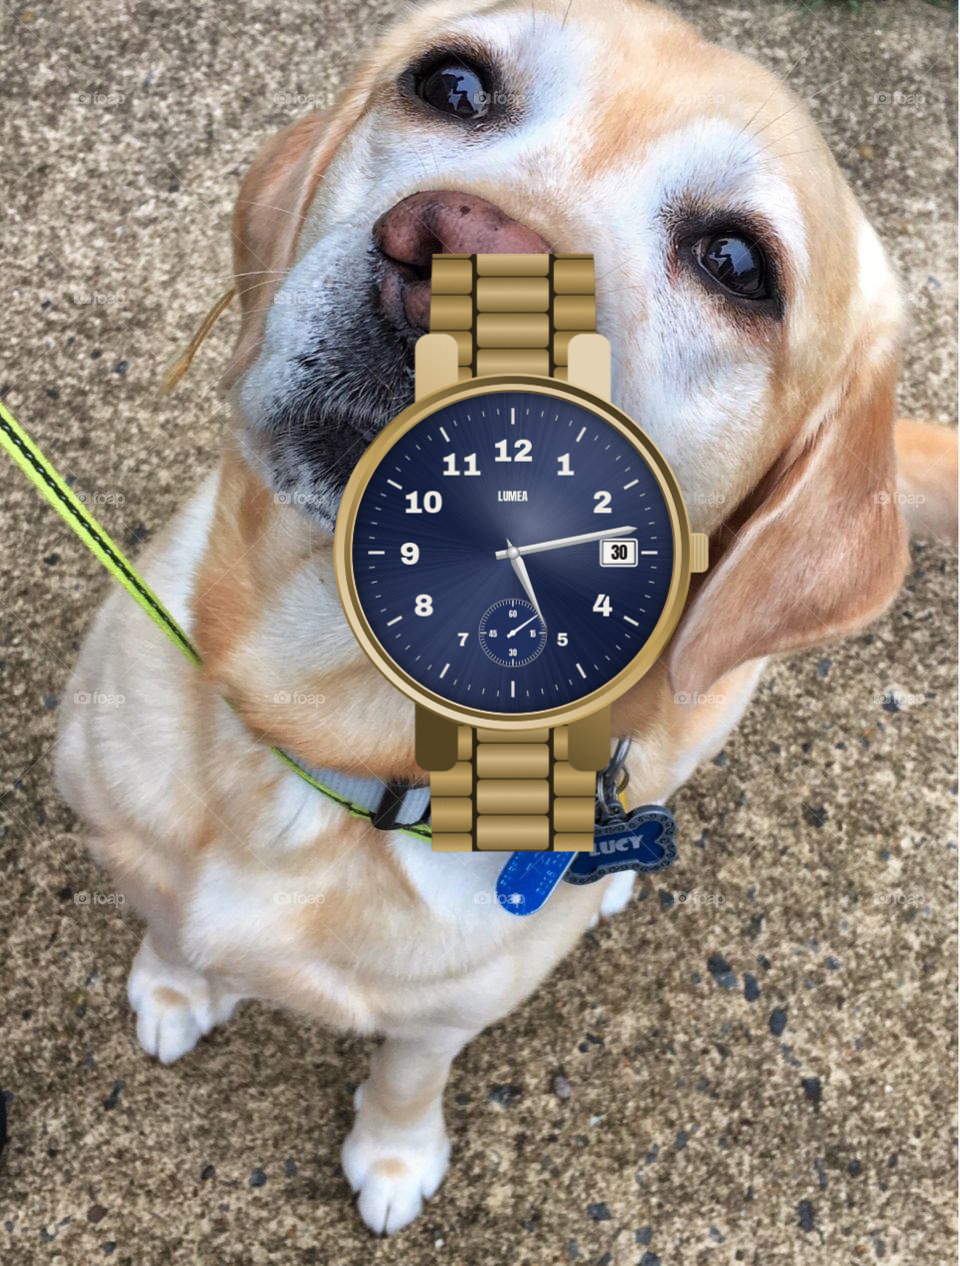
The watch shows h=5 m=13 s=9
